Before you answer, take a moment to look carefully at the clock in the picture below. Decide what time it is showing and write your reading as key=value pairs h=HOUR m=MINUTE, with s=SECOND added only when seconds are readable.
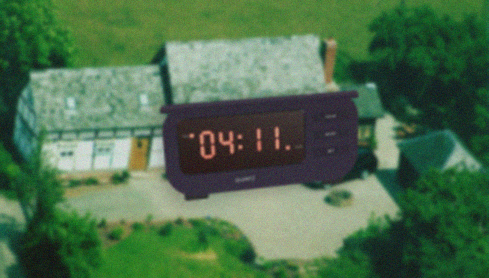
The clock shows h=4 m=11
